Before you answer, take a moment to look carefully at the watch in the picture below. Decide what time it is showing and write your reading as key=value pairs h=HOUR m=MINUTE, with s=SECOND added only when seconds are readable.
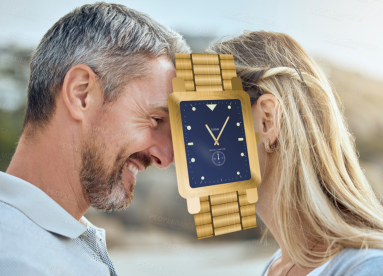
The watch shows h=11 m=6
